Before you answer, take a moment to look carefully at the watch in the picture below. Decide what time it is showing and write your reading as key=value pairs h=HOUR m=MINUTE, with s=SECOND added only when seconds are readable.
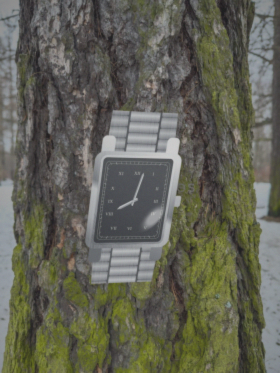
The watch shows h=8 m=2
